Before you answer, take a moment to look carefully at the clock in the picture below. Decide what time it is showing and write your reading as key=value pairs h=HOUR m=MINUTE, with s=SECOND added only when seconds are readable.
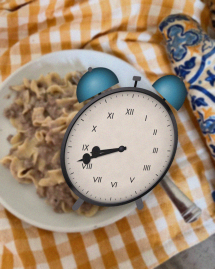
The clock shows h=8 m=42
